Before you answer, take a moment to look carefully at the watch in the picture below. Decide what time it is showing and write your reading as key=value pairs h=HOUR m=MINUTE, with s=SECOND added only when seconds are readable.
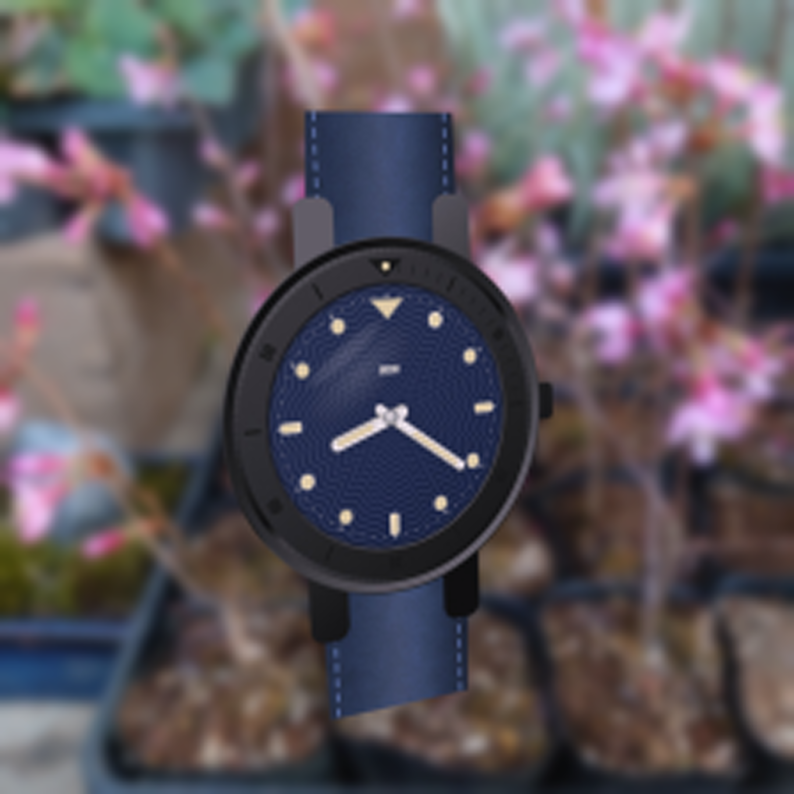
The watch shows h=8 m=21
